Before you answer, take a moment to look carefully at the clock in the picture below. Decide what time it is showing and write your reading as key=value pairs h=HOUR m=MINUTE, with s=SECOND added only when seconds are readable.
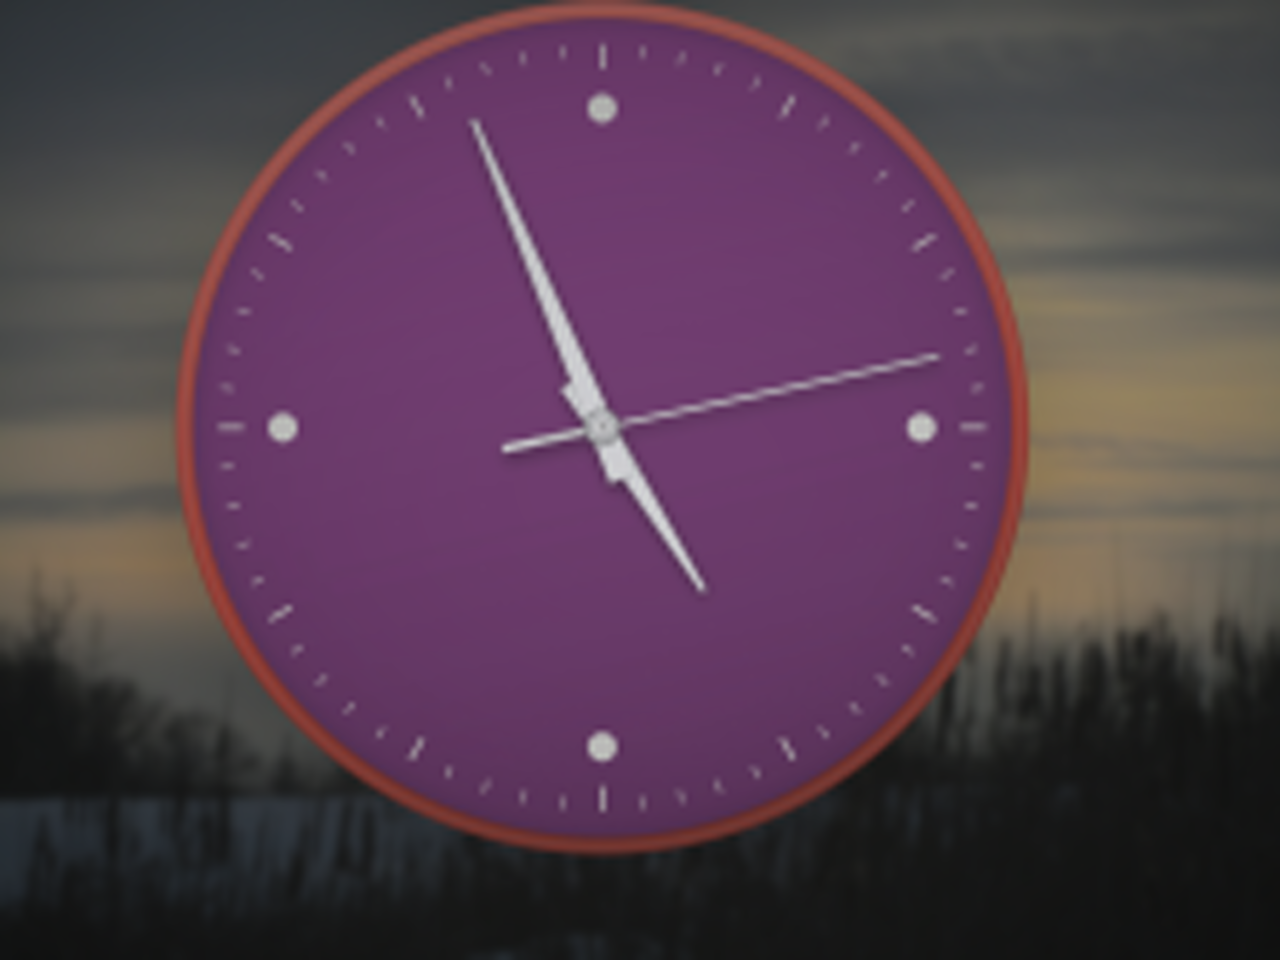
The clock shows h=4 m=56 s=13
